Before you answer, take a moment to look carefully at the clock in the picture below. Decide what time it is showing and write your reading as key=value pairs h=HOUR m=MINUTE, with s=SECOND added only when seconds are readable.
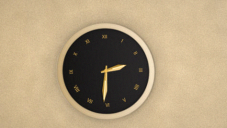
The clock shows h=2 m=31
